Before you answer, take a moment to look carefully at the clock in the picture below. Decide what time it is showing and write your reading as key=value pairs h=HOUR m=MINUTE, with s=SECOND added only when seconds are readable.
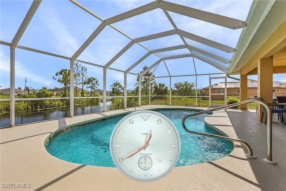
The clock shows h=12 m=40
